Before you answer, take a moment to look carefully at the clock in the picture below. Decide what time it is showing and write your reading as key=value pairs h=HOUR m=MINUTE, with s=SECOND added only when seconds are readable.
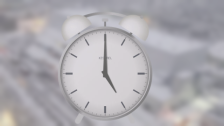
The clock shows h=5 m=0
